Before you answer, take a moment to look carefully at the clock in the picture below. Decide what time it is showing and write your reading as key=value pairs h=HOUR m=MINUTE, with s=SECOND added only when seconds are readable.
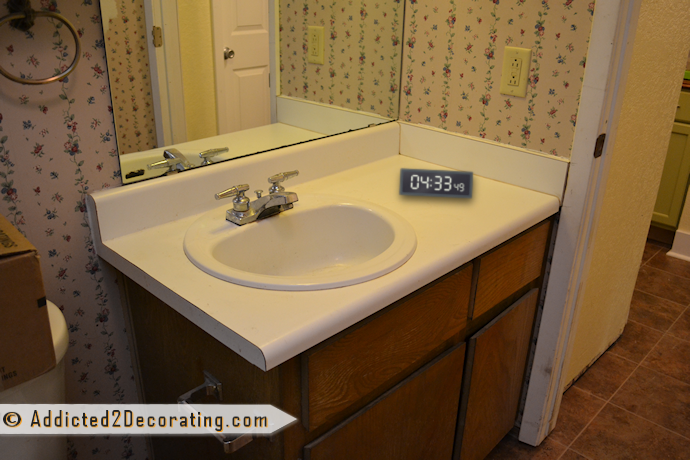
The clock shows h=4 m=33
